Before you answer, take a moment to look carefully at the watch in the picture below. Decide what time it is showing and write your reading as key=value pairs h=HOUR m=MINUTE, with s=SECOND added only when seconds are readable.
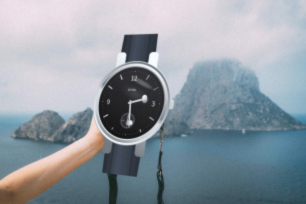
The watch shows h=2 m=29
